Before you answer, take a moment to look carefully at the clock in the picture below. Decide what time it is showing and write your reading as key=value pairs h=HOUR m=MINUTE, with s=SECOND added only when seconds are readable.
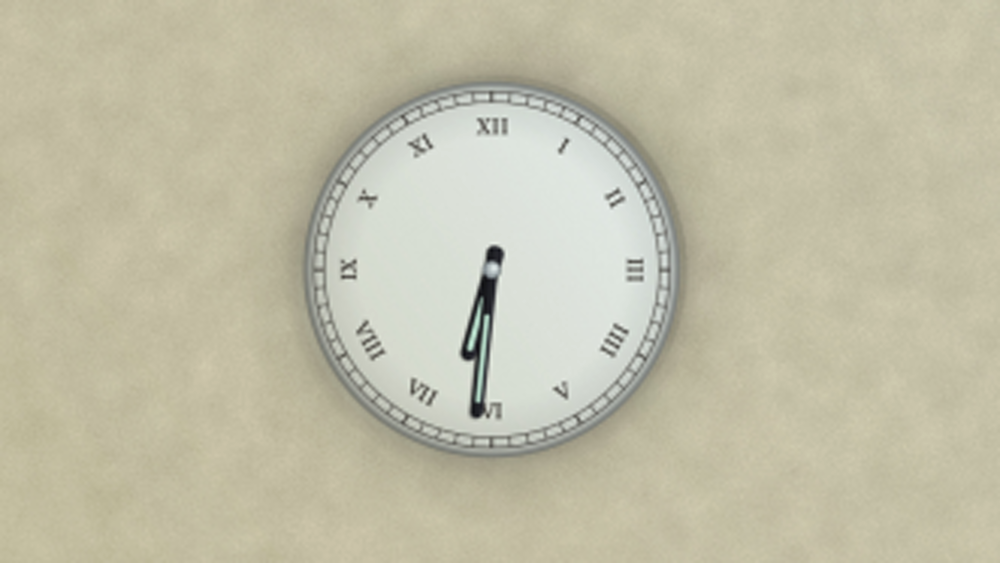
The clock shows h=6 m=31
